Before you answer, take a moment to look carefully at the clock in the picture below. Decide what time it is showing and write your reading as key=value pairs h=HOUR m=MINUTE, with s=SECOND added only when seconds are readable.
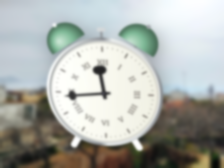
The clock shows h=11 m=44
